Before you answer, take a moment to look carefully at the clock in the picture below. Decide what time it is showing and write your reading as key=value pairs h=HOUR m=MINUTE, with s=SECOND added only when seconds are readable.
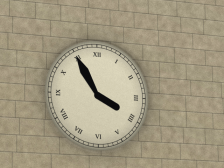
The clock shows h=3 m=55
